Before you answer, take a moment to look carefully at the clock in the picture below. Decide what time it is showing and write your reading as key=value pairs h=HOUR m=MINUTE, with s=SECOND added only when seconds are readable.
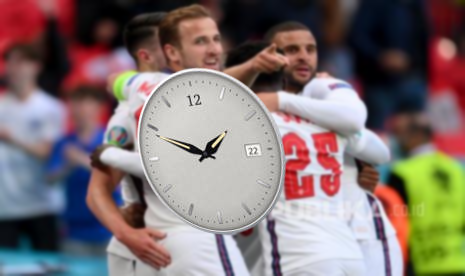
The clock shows h=1 m=49
